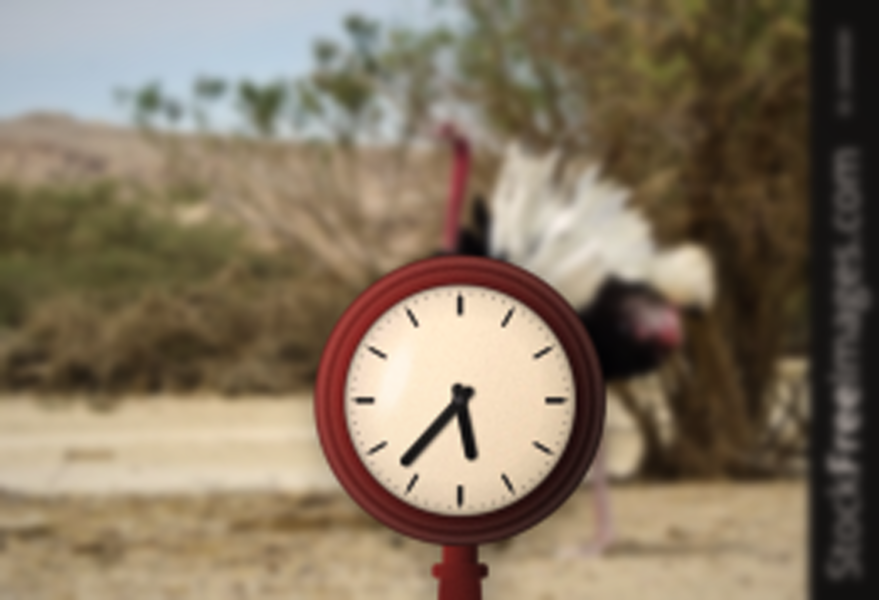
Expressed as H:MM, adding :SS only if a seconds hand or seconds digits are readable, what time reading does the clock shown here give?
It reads 5:37
